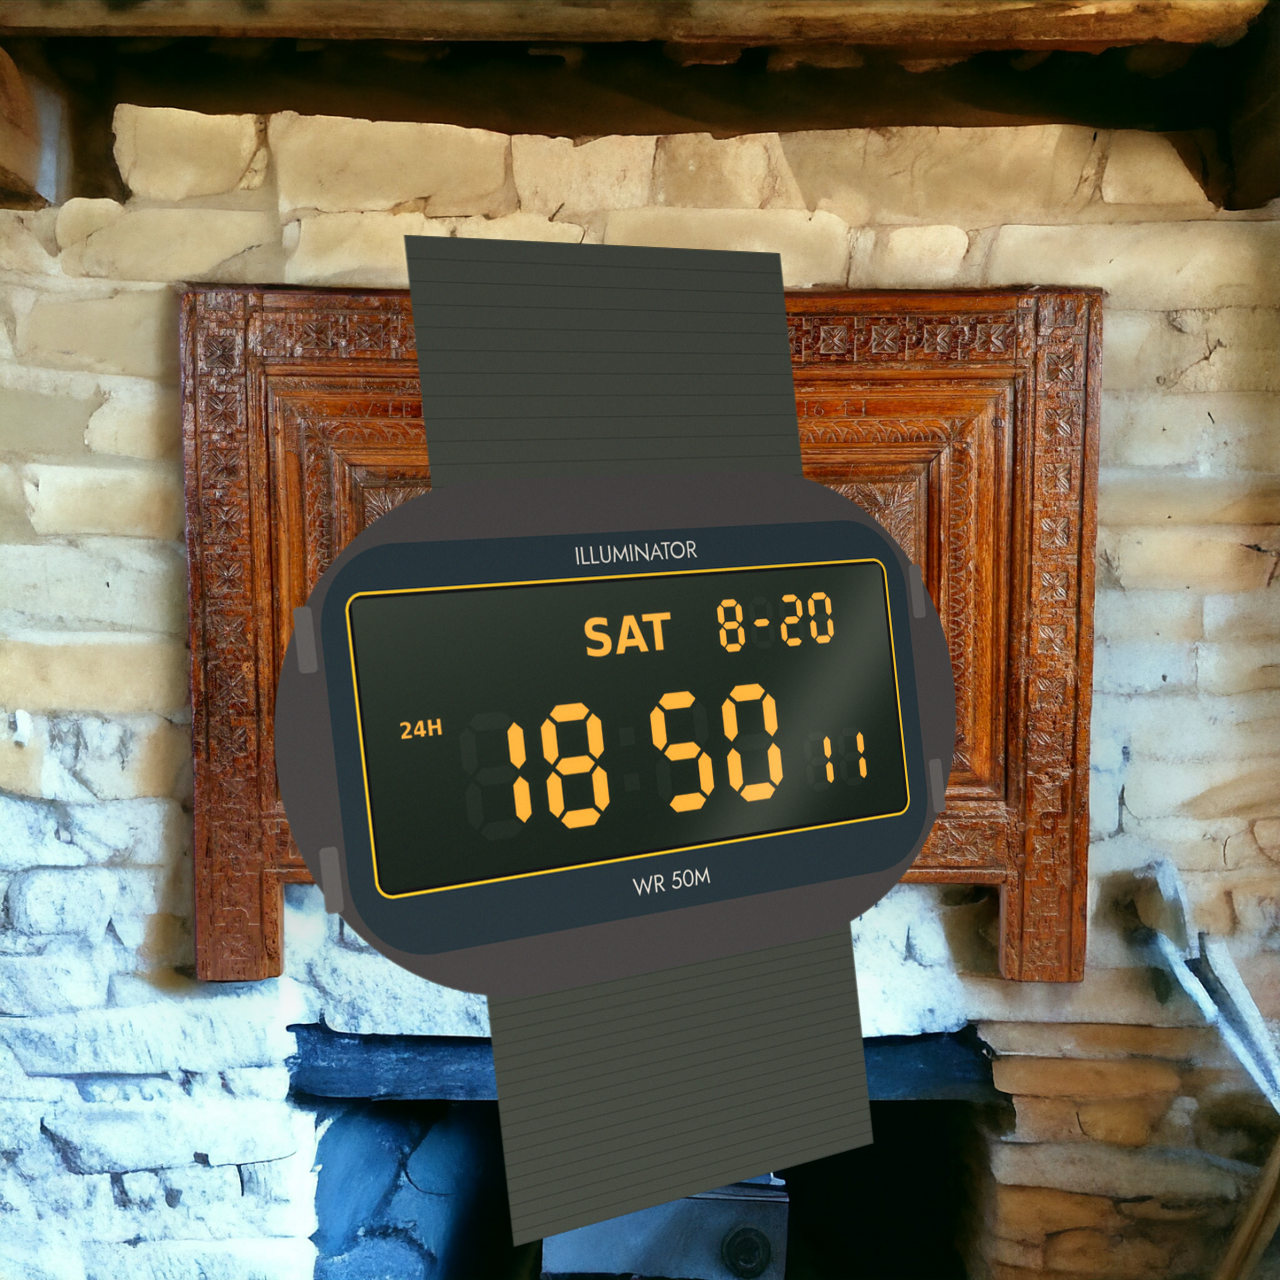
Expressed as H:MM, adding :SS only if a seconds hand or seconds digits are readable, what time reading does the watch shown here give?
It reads 18:50:11
